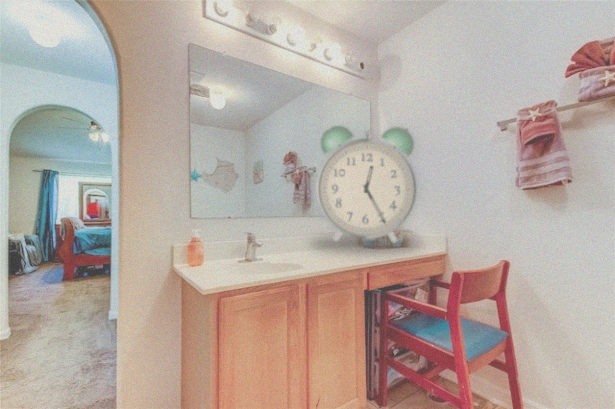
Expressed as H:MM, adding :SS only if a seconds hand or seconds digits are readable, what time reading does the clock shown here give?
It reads 12:25
